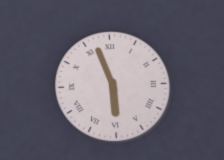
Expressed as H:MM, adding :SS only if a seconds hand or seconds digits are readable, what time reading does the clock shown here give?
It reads 5:57
